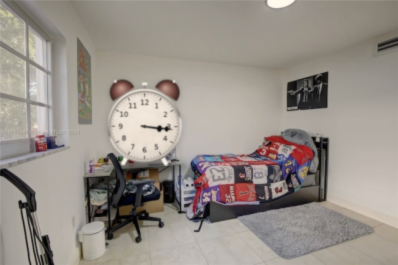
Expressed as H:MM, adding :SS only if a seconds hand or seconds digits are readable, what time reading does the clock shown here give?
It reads 3:16
